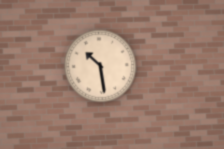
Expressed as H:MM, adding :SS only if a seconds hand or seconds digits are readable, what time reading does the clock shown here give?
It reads 10:29
